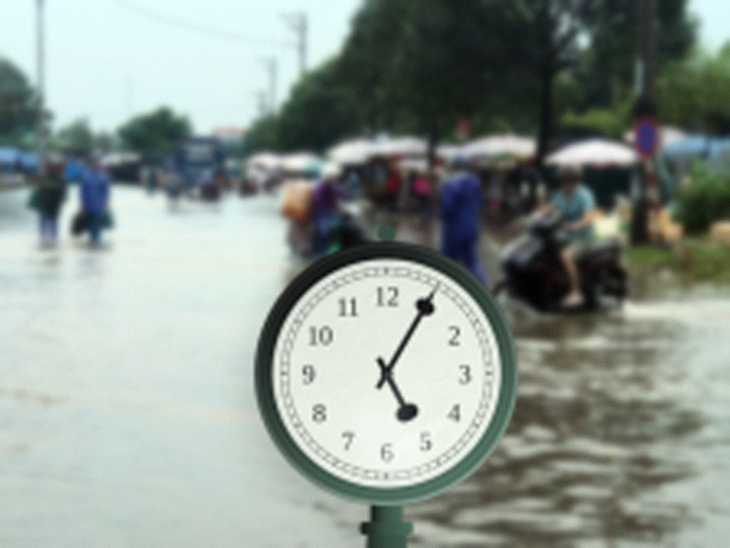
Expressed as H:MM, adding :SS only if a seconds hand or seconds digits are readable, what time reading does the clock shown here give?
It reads 5:05
